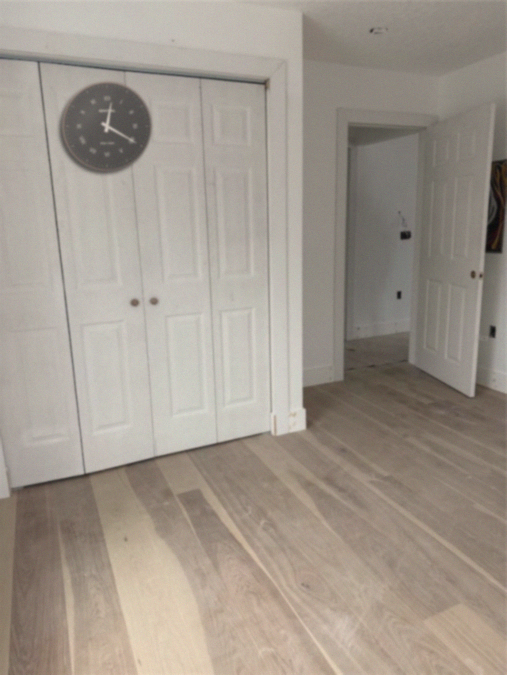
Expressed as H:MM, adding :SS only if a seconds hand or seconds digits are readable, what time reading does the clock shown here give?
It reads 12:20
